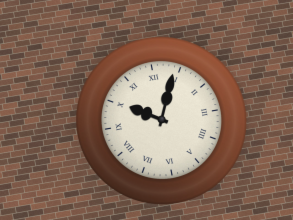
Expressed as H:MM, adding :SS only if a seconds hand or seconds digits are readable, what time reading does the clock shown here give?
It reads 10:04
